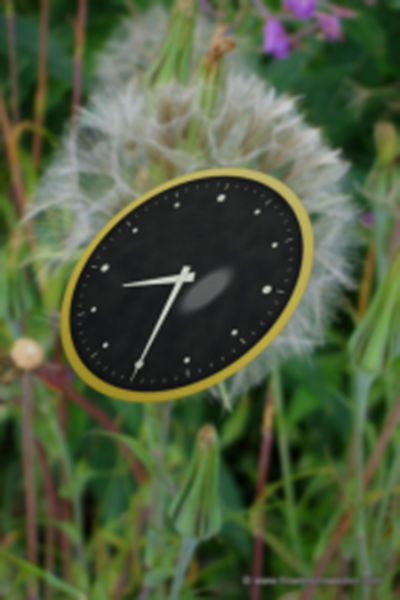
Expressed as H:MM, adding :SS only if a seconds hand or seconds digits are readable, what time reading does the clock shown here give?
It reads 8:30
